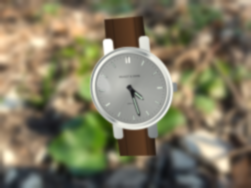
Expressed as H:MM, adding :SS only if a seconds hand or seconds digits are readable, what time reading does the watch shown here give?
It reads 4:28
